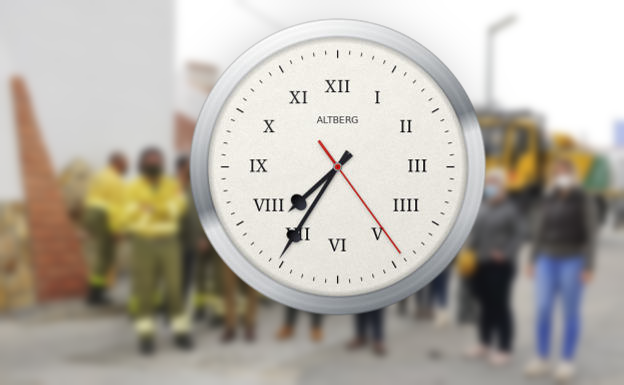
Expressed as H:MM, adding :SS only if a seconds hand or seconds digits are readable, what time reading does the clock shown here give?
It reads 7:35:24
